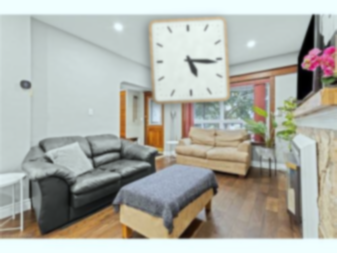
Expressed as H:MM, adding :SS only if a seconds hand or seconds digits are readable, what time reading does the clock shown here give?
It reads 5:16
